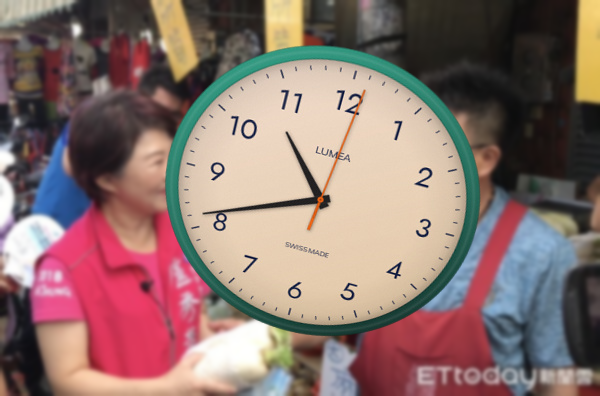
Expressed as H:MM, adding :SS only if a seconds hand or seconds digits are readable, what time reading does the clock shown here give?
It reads 10:41:01
